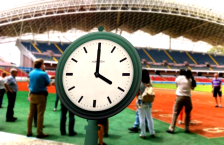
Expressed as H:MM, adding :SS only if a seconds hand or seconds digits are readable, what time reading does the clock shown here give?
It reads 4:00
